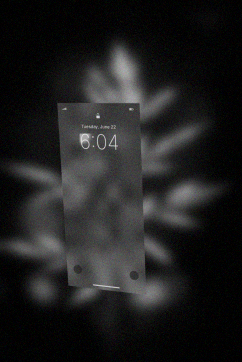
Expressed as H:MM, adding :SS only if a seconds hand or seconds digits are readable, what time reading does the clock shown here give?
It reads 6:04
